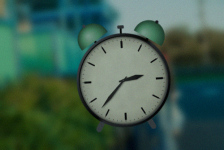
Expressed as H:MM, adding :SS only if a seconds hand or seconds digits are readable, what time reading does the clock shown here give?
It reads 2:37
